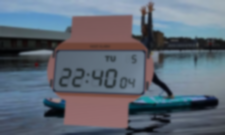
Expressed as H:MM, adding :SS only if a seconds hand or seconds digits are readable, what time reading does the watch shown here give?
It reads 22:40
